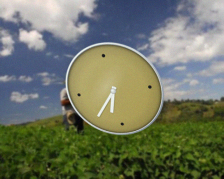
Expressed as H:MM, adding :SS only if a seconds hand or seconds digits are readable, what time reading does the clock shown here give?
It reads 6:37
